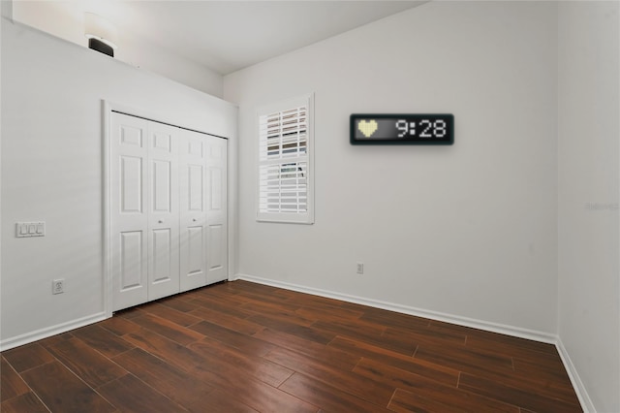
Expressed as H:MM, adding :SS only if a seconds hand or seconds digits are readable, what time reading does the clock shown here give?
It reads 9:28
